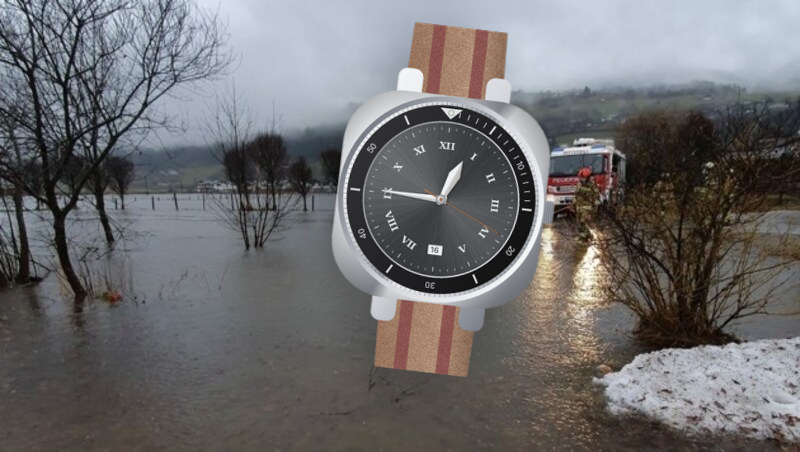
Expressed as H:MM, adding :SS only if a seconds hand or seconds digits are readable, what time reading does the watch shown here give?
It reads 12:45:19
